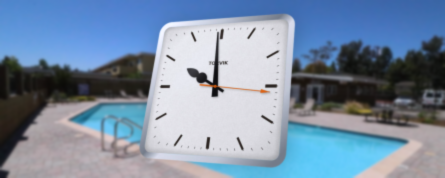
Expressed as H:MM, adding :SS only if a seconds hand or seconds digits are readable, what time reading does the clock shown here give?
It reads 9:59:16
